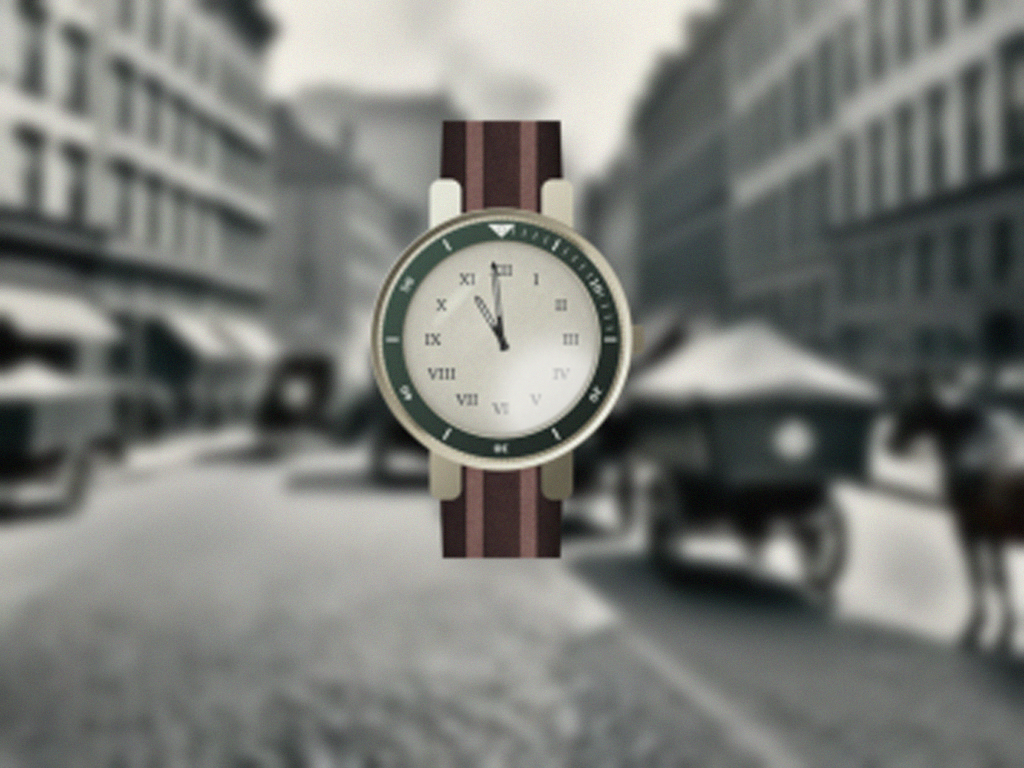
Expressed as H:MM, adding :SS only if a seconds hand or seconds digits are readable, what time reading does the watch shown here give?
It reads 10:59
